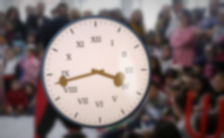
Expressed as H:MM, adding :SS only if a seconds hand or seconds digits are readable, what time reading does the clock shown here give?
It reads 3:43
